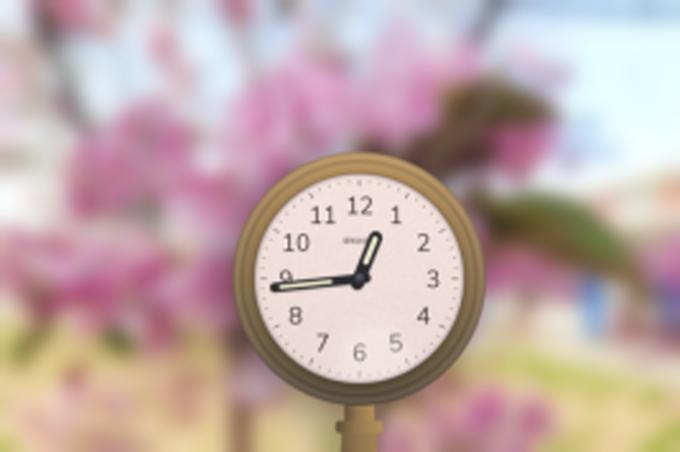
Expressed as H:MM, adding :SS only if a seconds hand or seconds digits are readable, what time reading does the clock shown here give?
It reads 12:44
